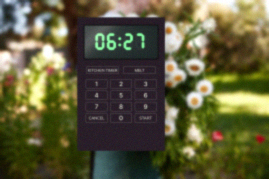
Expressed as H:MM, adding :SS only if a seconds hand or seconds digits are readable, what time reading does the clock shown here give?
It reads 6:27
